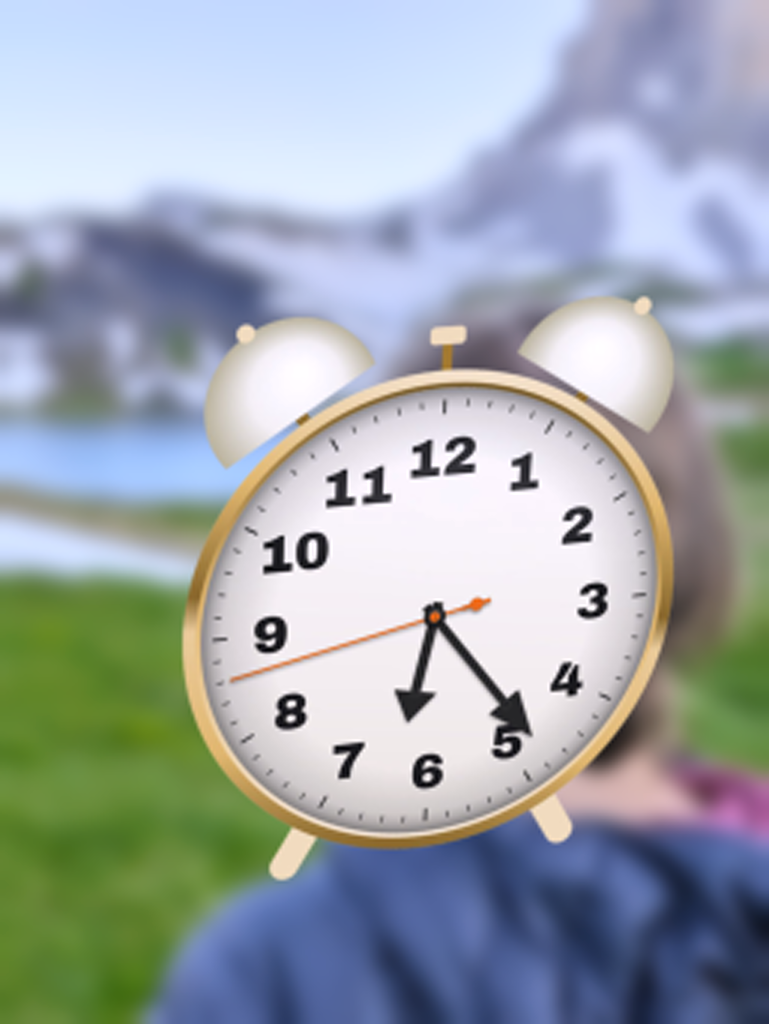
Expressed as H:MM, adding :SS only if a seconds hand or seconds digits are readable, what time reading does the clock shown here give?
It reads 6:23:43
